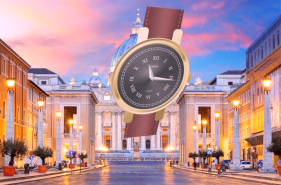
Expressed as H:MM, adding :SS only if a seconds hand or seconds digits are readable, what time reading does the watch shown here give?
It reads 11:16
